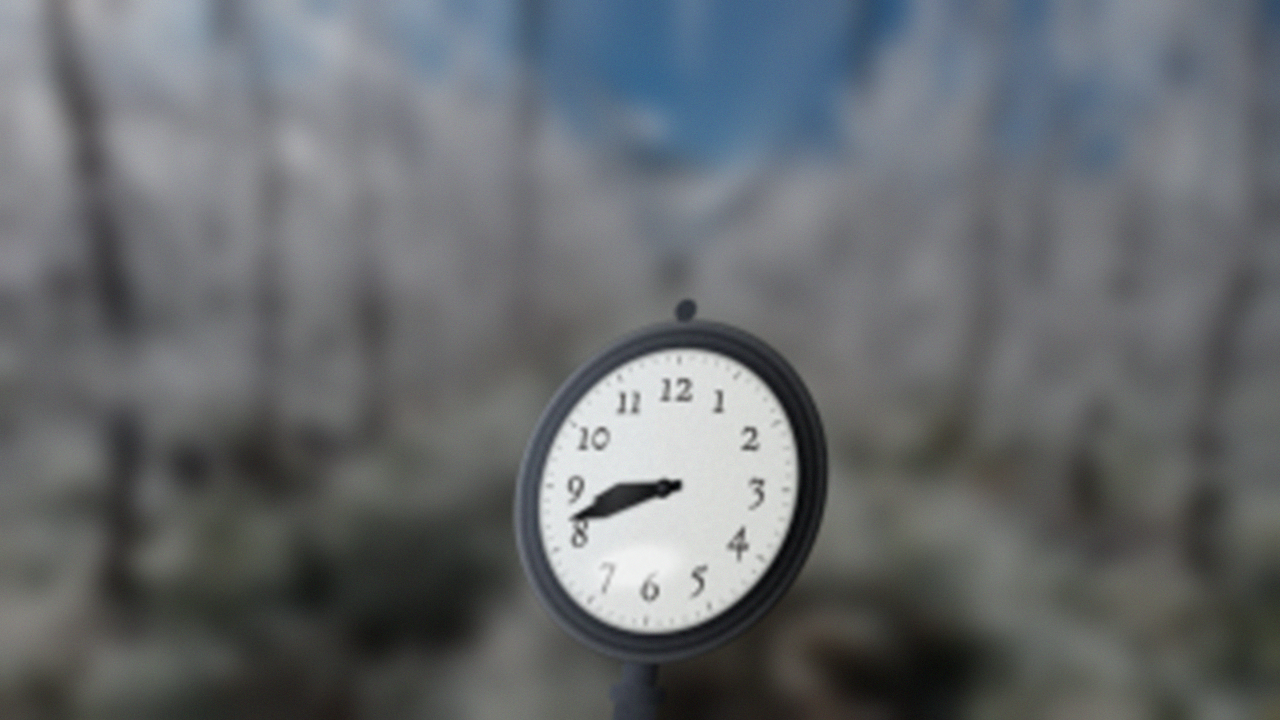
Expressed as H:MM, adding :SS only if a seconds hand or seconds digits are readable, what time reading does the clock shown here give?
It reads 8:42
